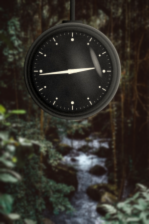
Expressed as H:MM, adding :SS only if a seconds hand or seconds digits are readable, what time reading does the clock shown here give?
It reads 2:44
